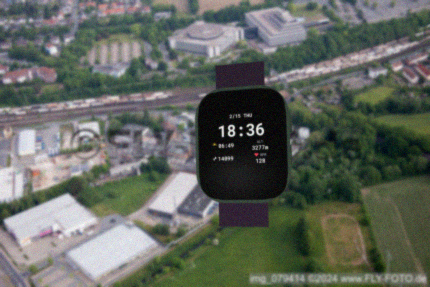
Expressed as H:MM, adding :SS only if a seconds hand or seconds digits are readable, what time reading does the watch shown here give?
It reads 18:36
